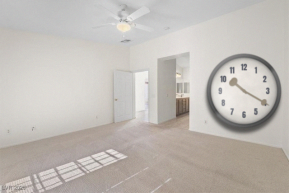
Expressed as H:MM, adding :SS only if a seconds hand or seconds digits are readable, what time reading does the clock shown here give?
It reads 10:20
